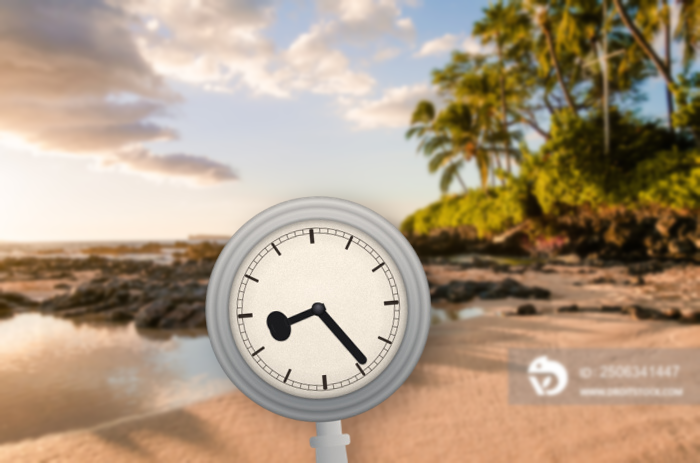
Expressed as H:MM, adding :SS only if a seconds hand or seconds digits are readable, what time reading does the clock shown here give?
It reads 8:24
